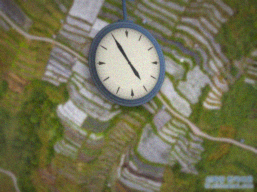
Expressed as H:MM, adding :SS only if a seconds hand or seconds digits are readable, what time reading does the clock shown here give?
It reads 4:55
